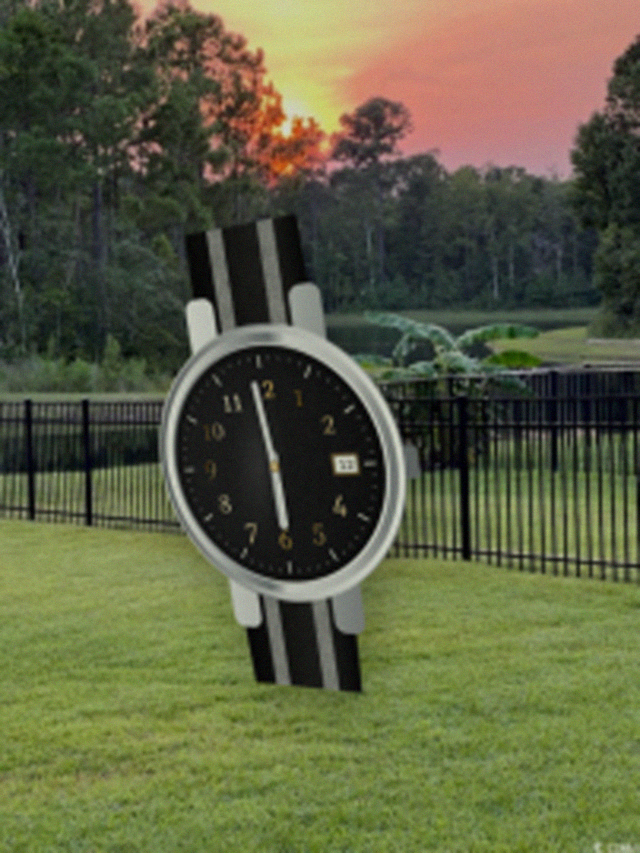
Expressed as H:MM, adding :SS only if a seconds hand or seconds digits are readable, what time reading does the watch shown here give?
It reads 5:59
